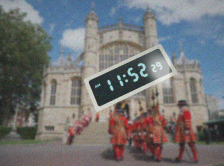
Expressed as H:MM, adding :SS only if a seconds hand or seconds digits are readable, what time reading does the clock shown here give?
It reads 11:52:29
